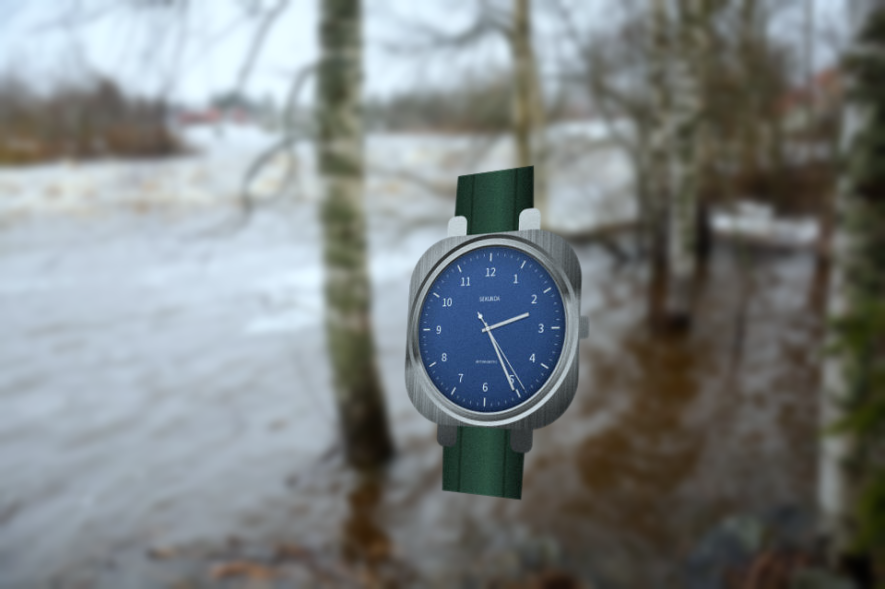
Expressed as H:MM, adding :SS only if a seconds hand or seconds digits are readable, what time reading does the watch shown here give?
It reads 2:25:24
